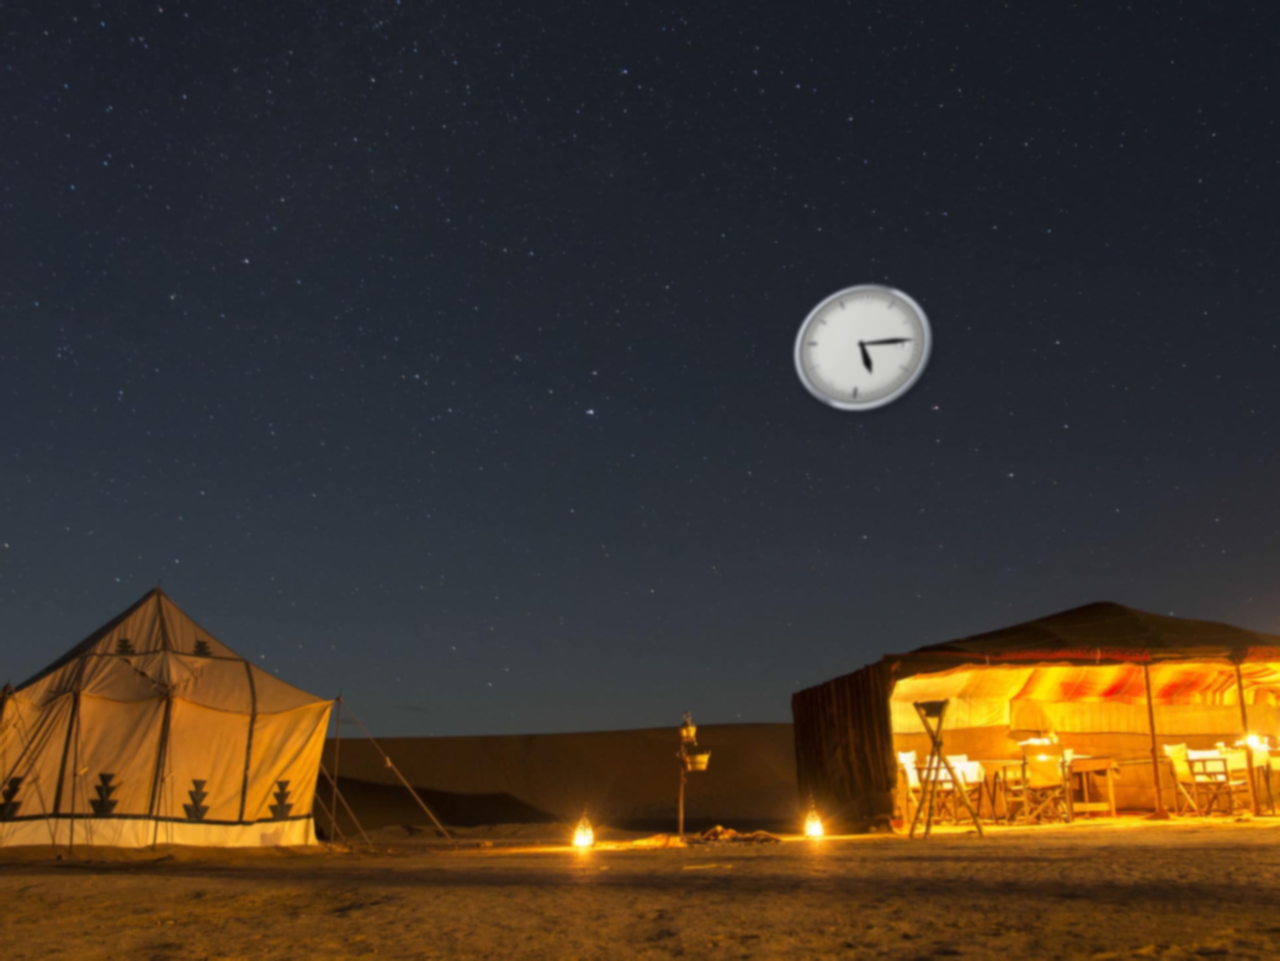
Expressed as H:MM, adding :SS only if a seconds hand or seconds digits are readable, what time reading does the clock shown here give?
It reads 5:14
